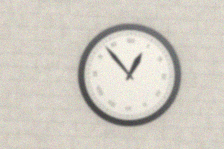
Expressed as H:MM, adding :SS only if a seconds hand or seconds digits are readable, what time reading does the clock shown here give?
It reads 12:53
